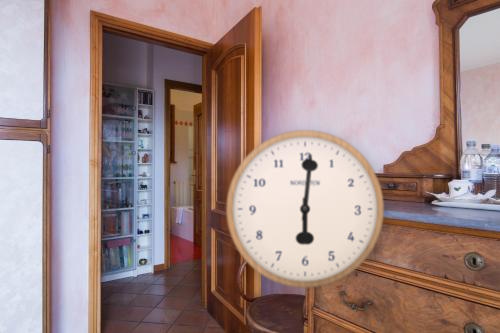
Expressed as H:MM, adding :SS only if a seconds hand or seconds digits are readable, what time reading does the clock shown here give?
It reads 6:01
